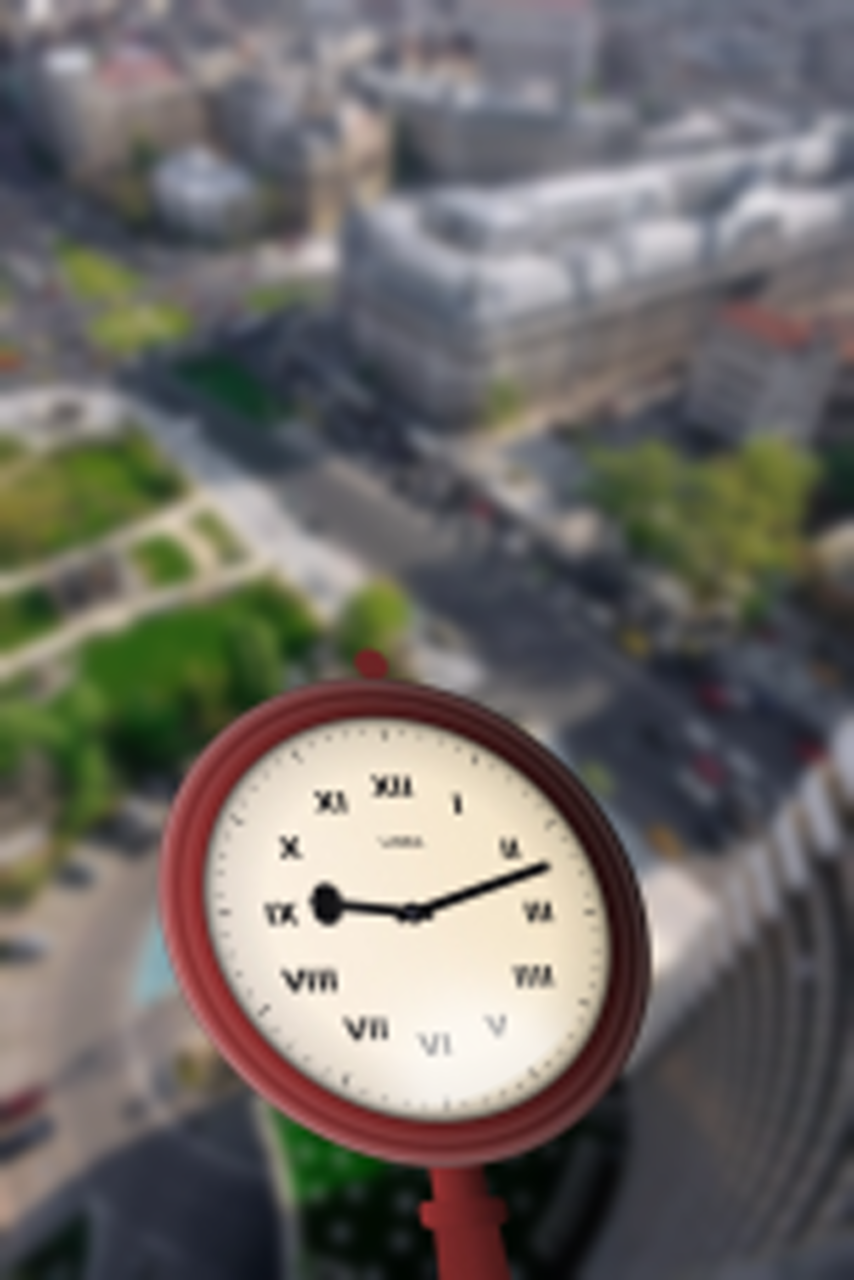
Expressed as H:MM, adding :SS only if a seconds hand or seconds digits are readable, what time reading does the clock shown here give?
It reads 9:12
